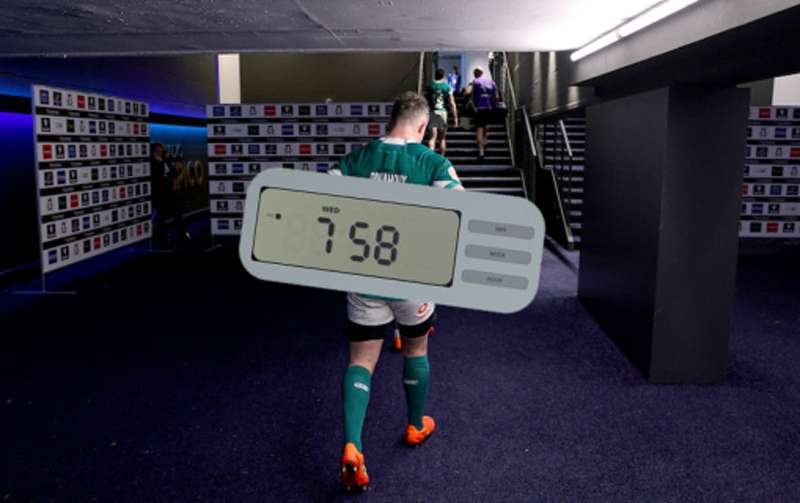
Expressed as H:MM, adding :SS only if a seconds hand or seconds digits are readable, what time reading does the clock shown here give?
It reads 7:58
